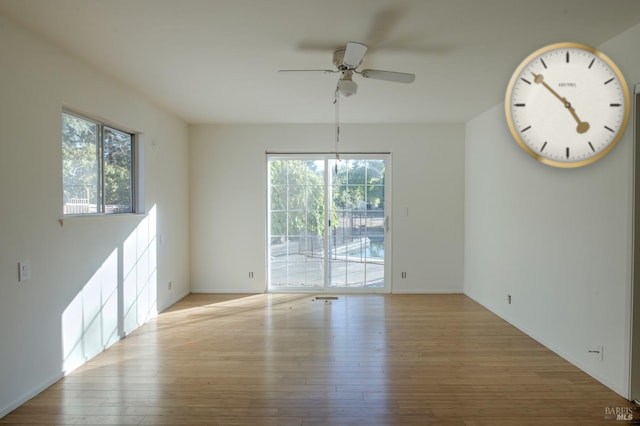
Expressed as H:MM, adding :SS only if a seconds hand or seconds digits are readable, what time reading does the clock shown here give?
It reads 4:52
